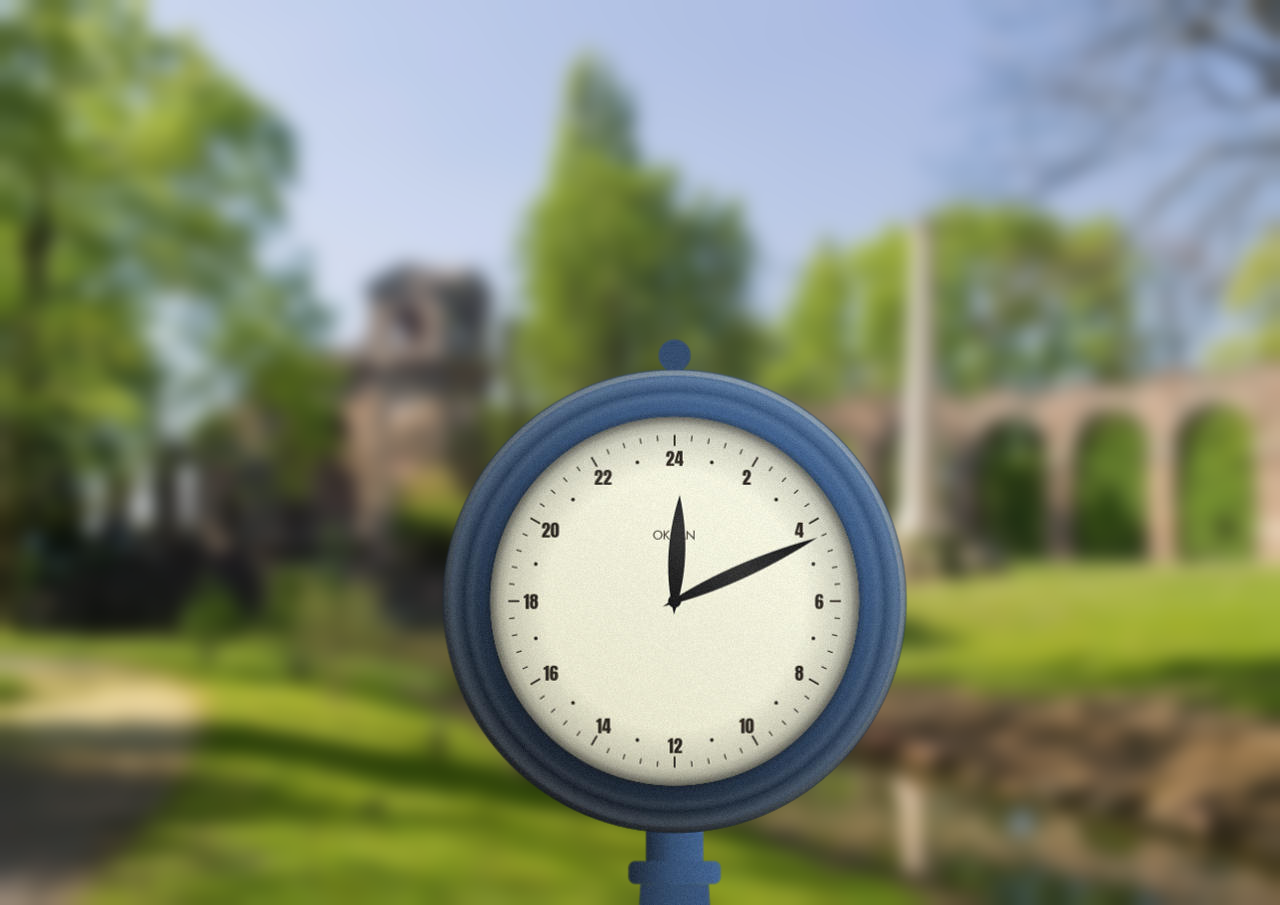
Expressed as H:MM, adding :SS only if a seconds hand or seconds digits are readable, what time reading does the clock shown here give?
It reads 0:11
